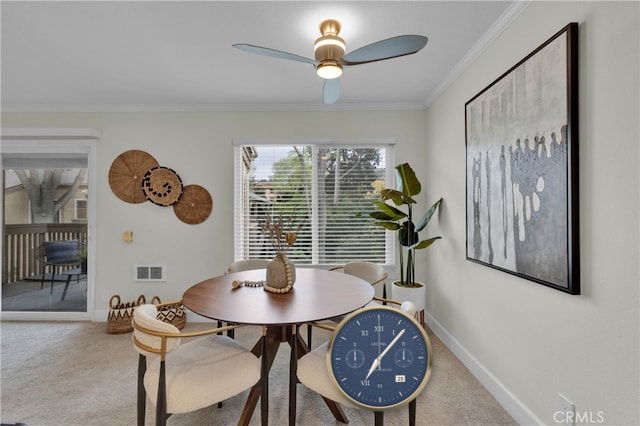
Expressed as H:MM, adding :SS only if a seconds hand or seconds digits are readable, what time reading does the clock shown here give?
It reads 7:07
